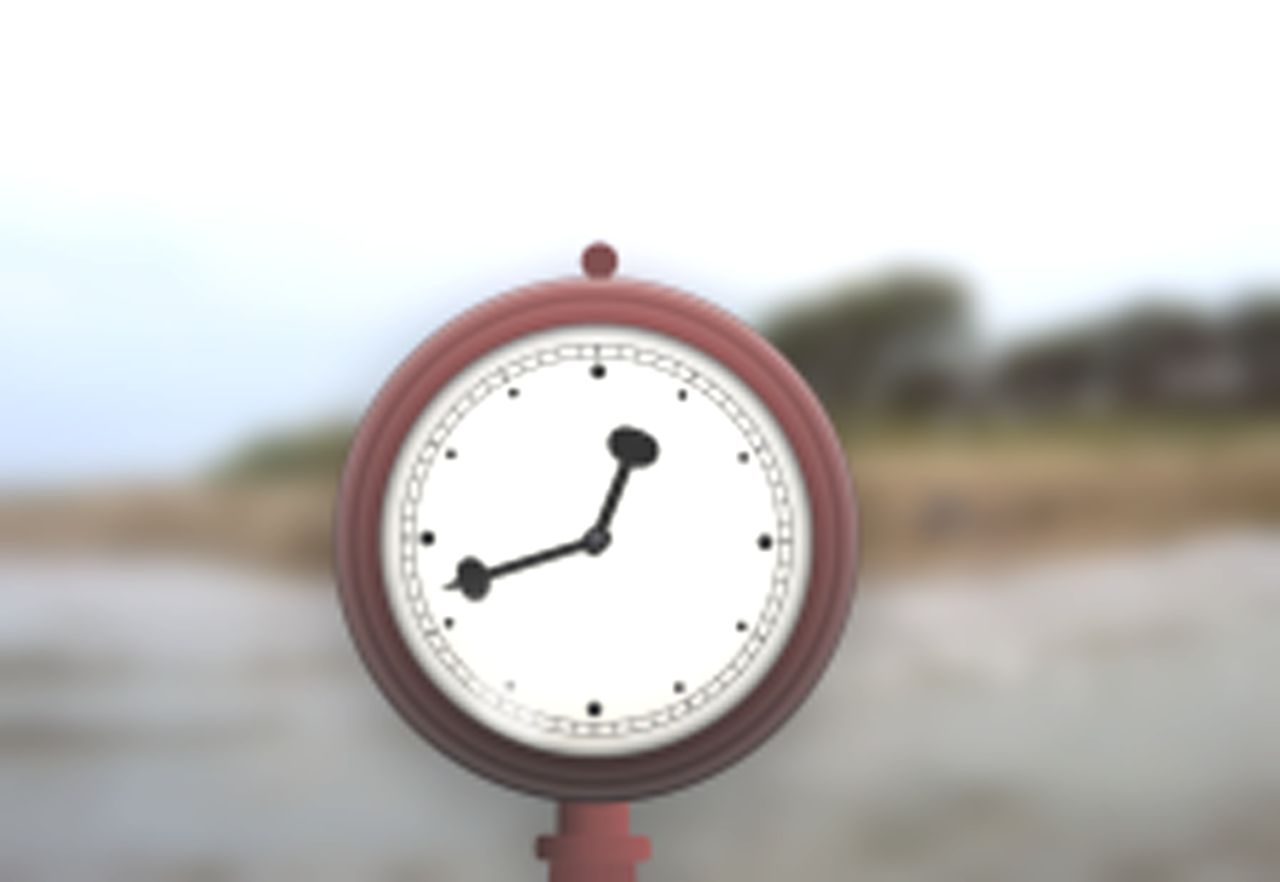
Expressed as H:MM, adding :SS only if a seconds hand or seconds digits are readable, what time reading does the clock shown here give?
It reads 12:42
